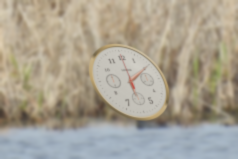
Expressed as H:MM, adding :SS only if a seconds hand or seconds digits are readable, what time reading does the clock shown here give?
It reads 6:10
